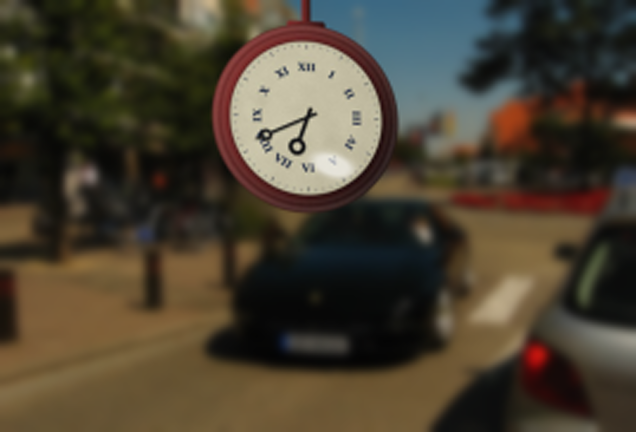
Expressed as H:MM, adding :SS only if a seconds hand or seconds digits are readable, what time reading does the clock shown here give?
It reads 6:41
